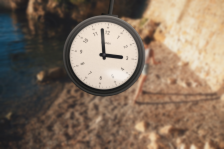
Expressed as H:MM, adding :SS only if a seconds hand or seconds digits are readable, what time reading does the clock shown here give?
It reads 2:58
